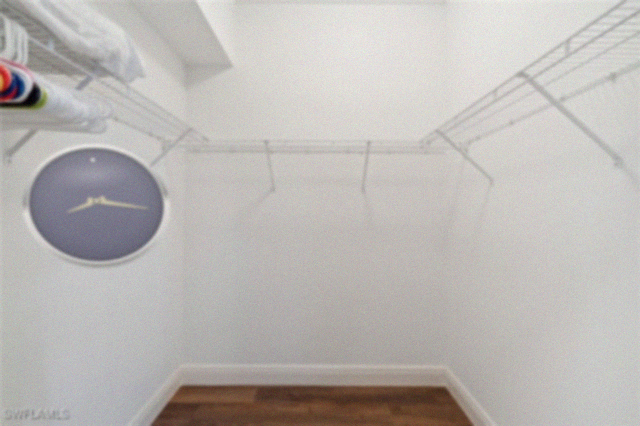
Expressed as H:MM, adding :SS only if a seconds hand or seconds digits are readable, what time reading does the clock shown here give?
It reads 8:17
